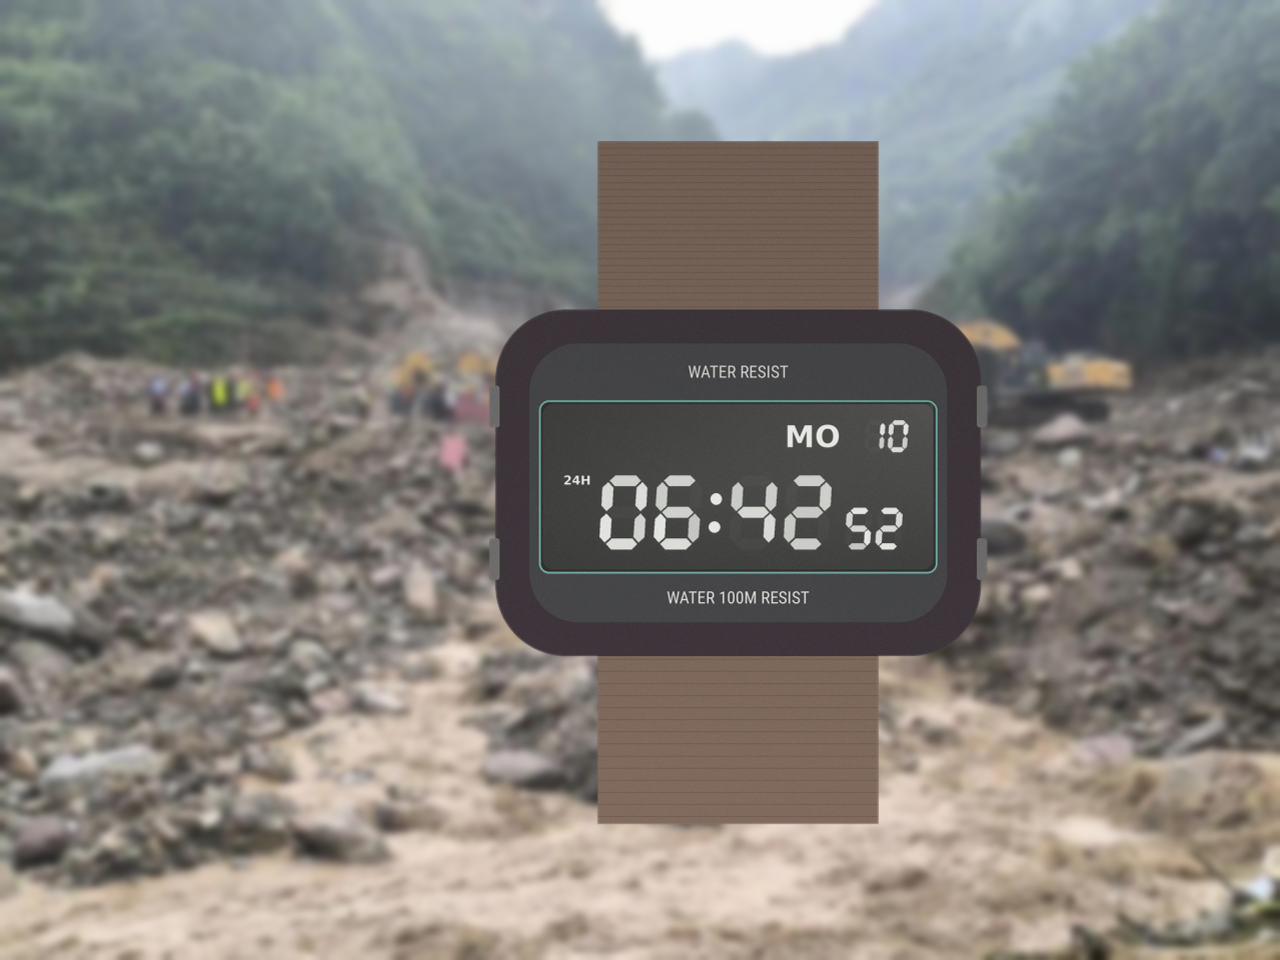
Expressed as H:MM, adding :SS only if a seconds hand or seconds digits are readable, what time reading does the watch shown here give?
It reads 6:42:52
